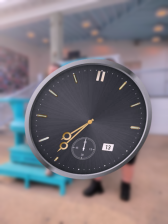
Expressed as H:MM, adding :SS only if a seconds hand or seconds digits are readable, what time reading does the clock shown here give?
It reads 7:36
